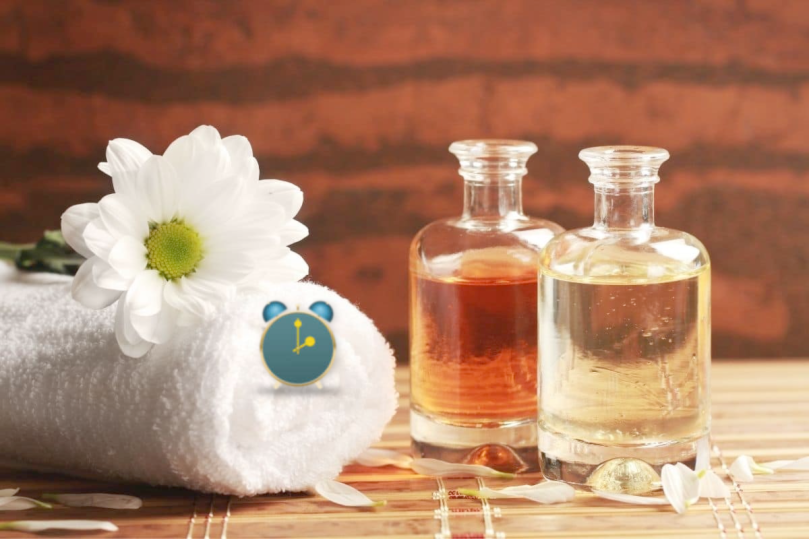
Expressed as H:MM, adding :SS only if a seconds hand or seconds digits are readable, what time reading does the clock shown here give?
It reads 2:00
